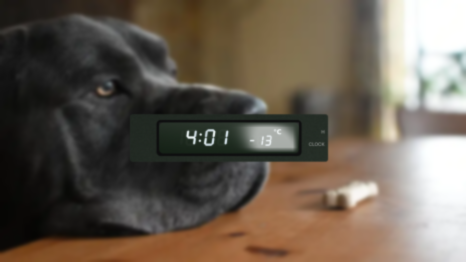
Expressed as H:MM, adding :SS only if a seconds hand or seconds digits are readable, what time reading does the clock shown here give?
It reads 4:01
